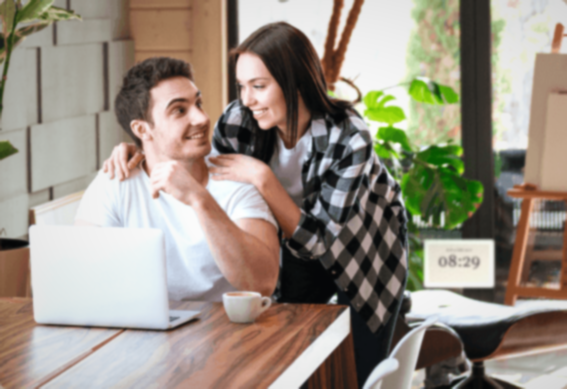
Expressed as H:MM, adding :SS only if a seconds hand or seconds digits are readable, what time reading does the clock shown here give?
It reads 8:29
